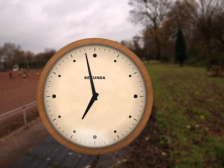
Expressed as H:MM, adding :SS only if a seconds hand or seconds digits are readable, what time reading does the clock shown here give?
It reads 6:58
